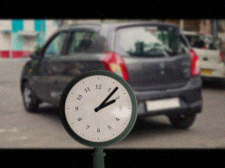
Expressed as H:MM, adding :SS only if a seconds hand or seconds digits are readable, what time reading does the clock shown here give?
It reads 2:07
